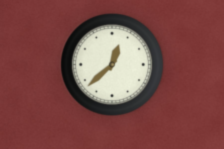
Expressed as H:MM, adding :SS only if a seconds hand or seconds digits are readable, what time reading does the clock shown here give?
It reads 12:38
